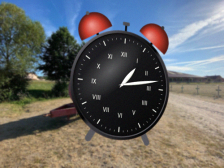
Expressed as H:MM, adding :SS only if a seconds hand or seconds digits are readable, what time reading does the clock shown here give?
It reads 1:13
